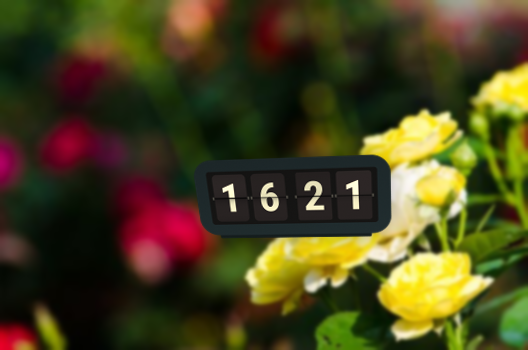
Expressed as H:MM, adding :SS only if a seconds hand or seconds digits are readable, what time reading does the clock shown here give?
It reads 16:21
